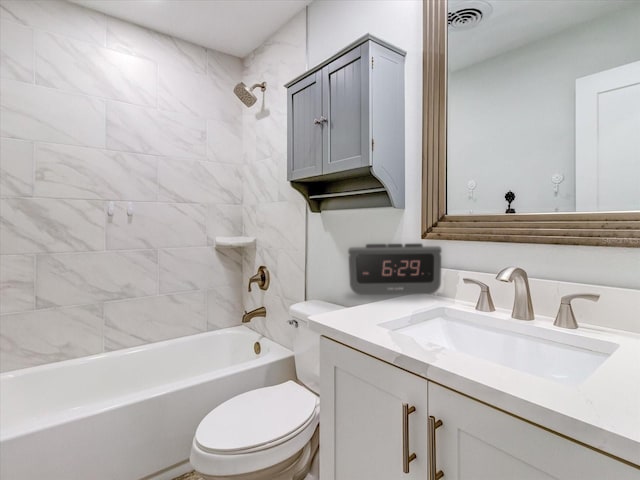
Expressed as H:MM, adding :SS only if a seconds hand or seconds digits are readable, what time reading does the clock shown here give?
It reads 6:29
